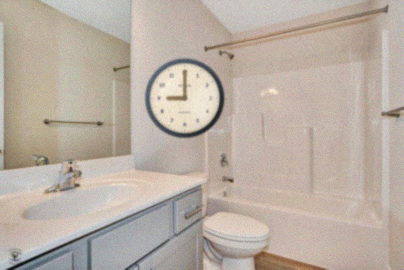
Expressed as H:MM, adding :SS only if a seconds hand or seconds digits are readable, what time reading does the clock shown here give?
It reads 9:00
